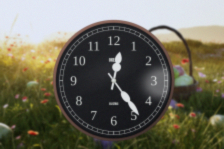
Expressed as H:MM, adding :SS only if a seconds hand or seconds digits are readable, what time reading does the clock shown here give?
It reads 12:24
